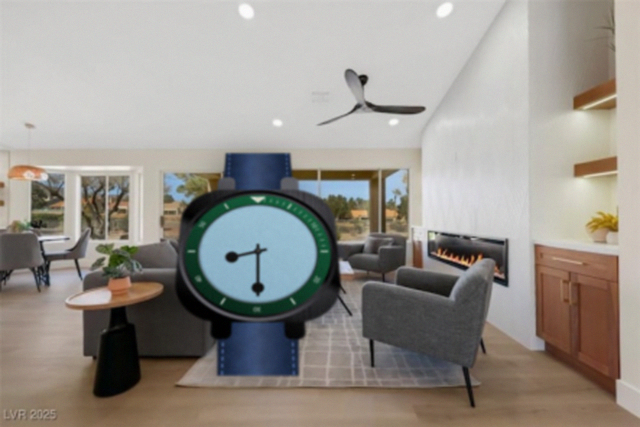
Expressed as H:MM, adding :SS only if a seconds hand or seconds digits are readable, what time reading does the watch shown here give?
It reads 8:30
